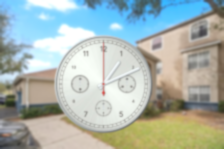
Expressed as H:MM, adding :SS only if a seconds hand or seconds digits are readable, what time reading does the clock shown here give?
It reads 1:11
